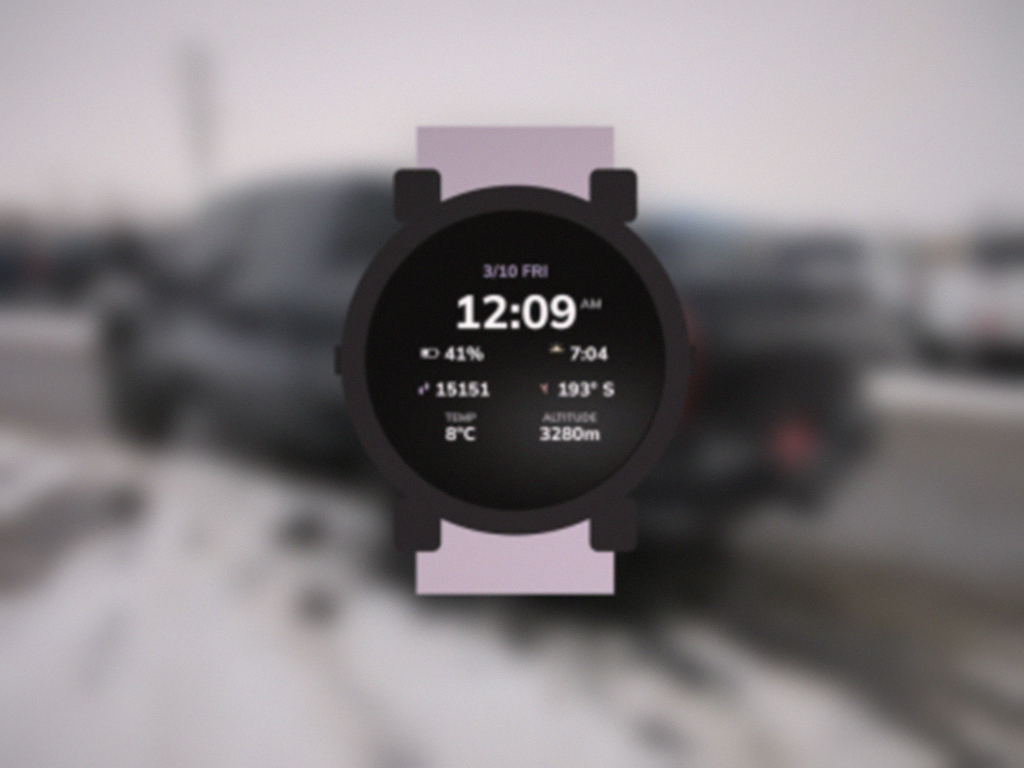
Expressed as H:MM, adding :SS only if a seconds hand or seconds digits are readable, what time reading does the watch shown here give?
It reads 12:09
